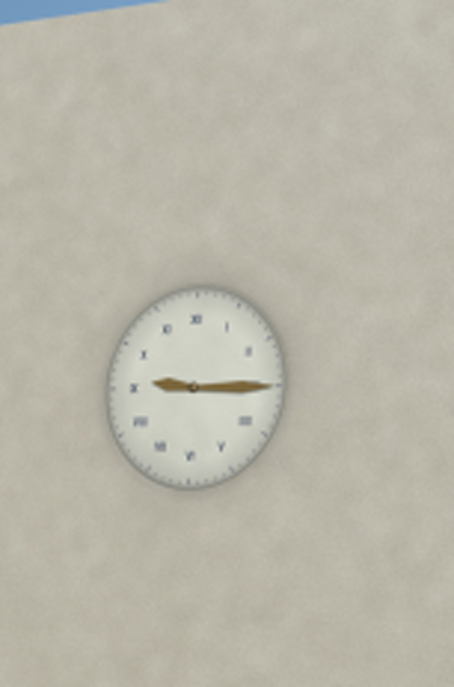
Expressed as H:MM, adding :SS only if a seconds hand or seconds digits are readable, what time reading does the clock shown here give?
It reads 9:15
